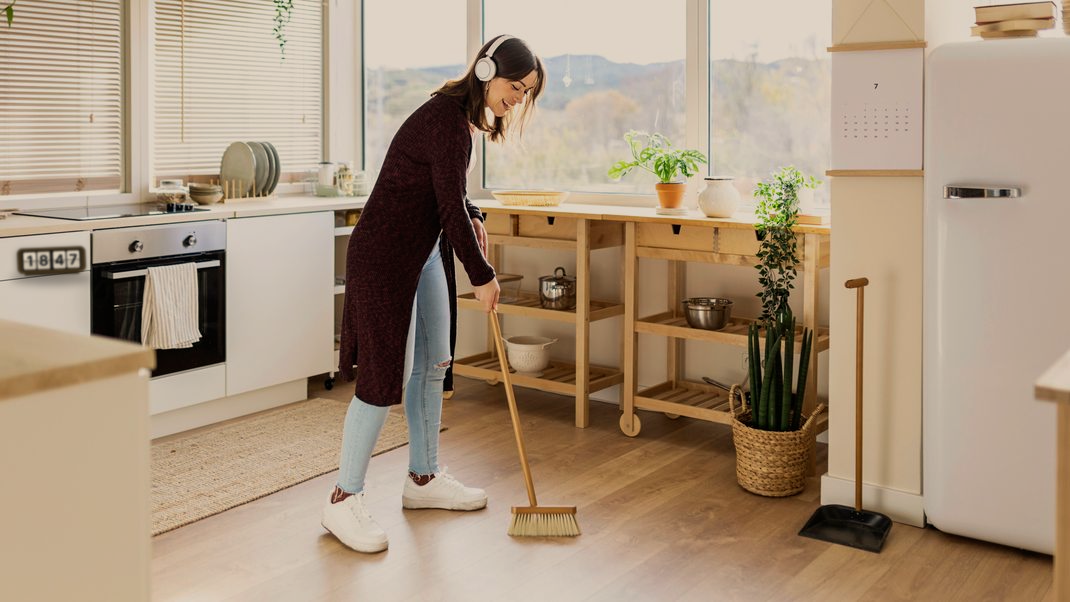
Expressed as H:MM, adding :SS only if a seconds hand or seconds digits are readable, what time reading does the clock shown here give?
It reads 18:47
